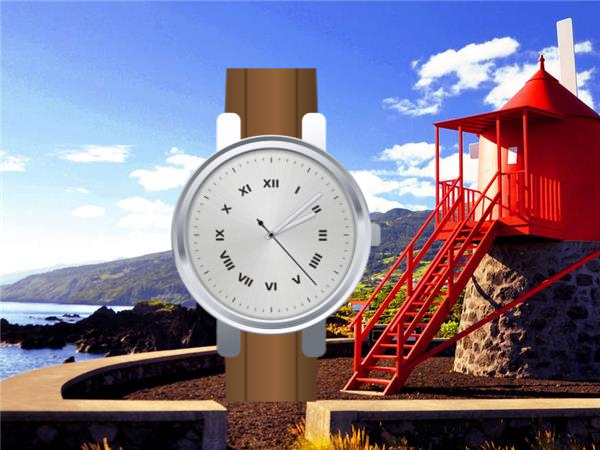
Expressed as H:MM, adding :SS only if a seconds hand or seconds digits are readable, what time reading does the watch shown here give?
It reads 2:08:23
